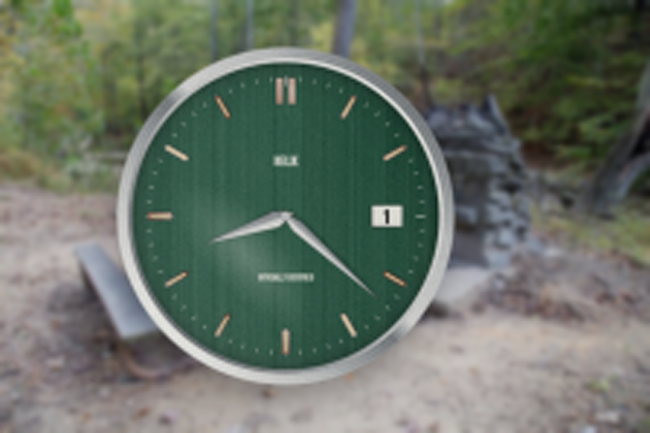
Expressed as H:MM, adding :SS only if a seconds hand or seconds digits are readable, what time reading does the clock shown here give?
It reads 8:22
